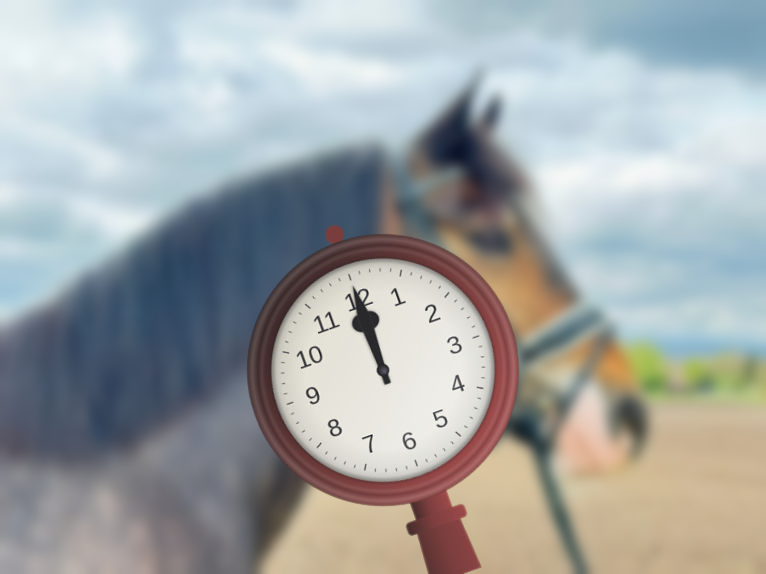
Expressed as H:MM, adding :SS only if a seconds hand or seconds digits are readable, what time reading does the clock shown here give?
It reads 12:00
